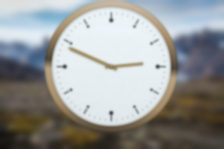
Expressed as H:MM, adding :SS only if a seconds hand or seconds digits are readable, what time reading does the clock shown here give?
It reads 2:49
